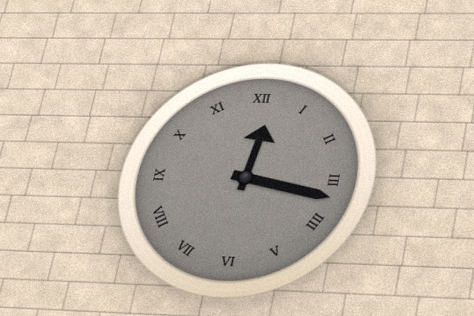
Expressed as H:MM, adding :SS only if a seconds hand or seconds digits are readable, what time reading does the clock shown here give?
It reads 12:17
